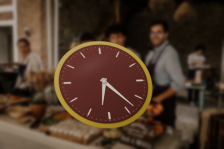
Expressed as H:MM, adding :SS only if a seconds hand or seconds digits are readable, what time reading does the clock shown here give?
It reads 6:23
